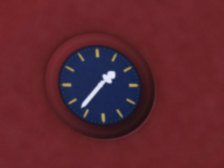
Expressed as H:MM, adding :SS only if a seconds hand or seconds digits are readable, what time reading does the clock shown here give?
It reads 1:37
